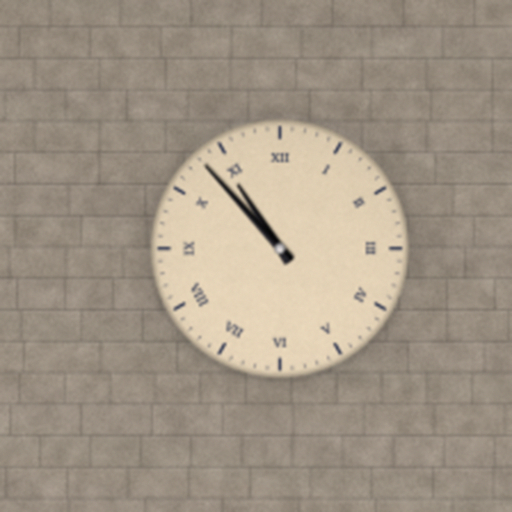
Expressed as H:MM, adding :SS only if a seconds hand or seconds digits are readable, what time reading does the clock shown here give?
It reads 10:53
